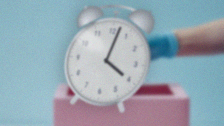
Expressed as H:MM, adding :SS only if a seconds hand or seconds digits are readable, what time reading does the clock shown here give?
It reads 4:02
